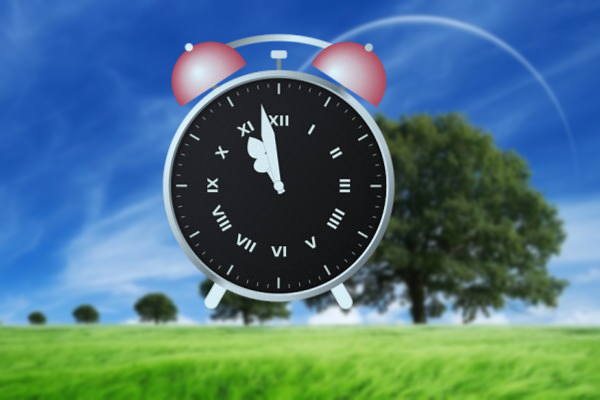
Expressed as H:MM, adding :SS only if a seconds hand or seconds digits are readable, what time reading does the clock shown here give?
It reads 10:58
